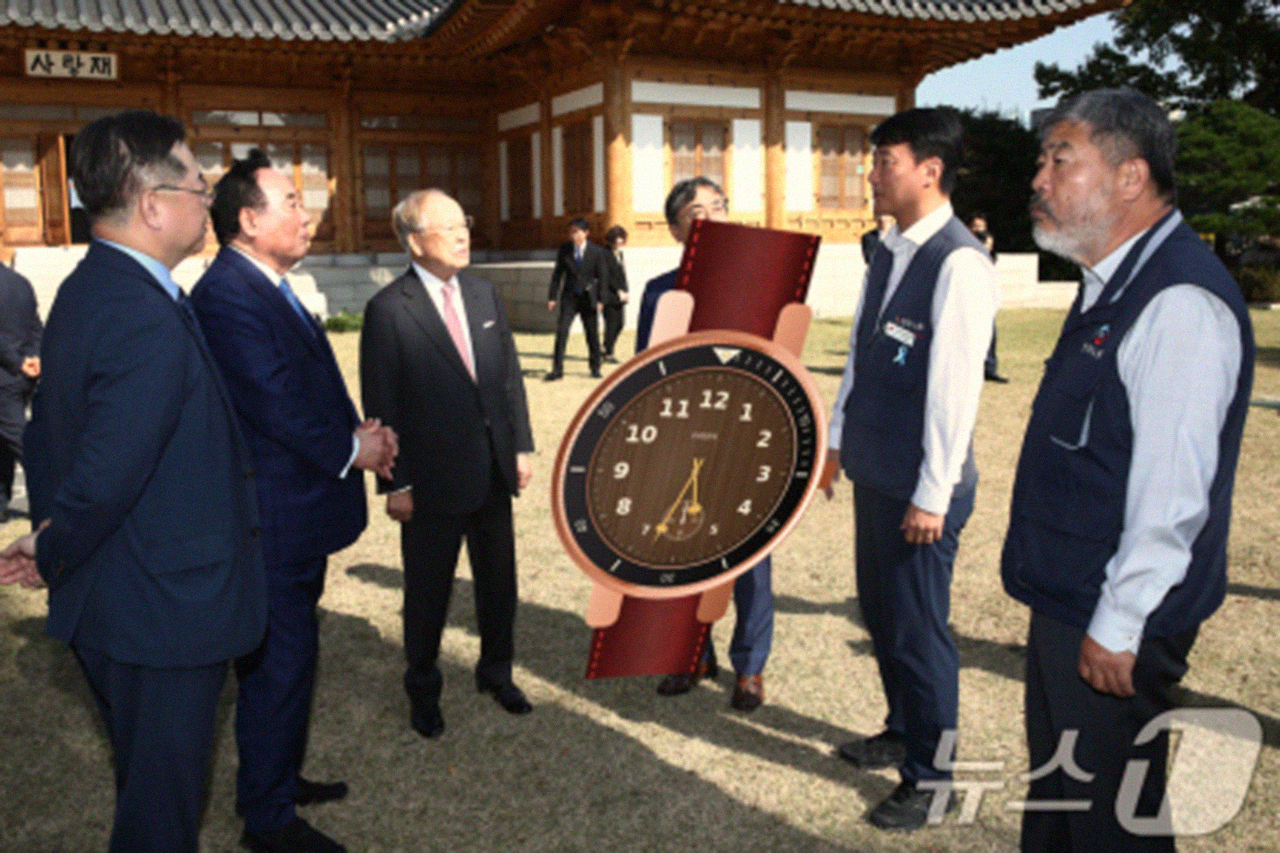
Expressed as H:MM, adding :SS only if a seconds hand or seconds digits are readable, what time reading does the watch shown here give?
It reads 5:33
